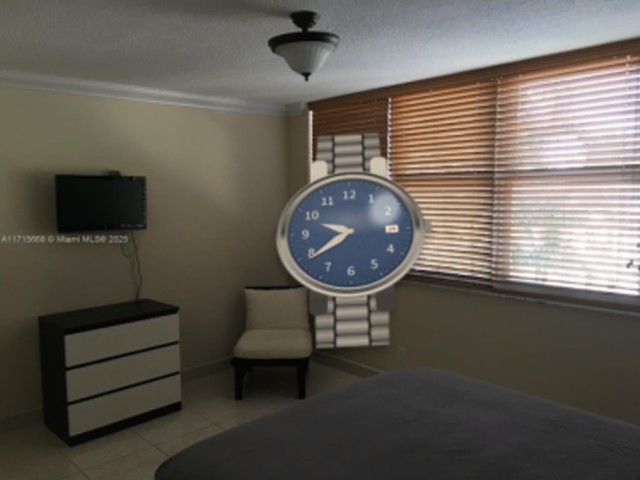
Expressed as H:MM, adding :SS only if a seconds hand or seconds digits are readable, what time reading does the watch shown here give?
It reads 9:39
